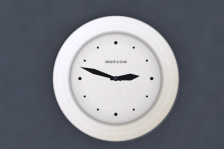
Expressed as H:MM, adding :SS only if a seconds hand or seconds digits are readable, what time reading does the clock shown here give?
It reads 2:48
